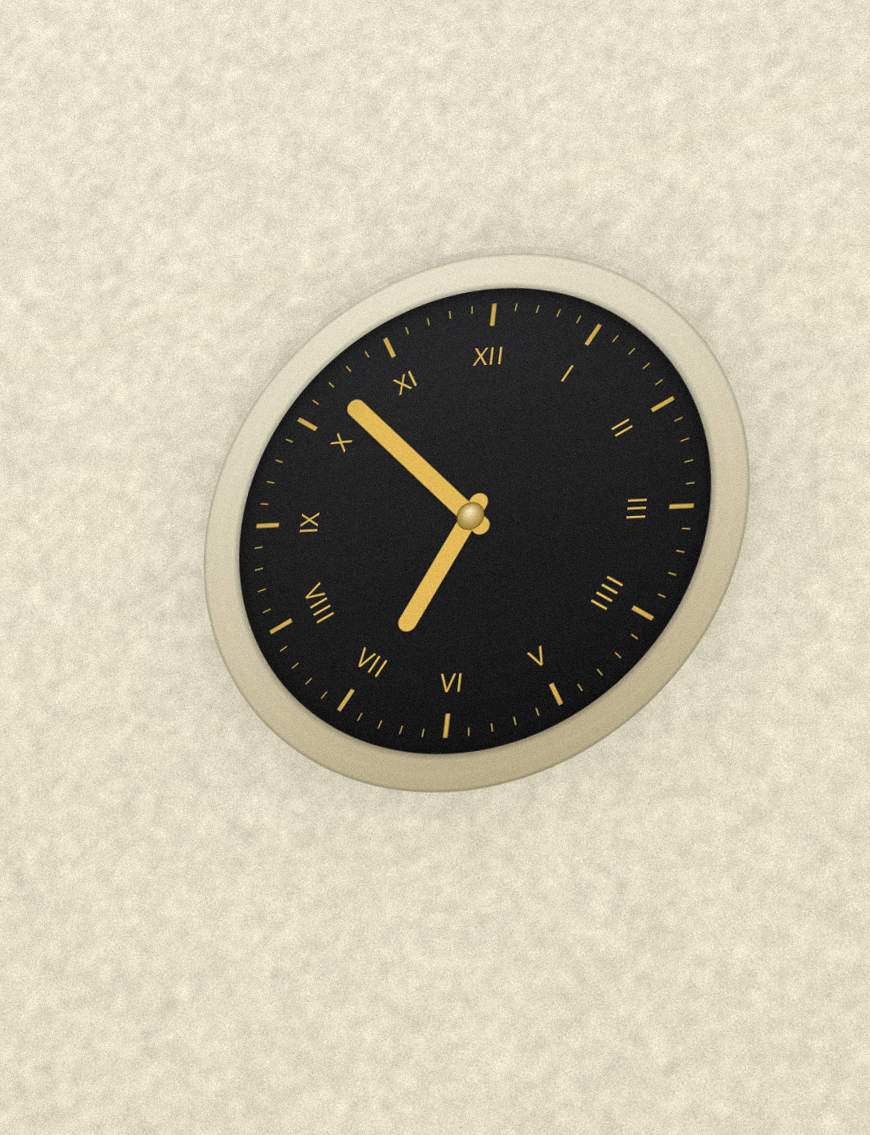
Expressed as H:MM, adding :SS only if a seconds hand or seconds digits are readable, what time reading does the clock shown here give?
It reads 6:52
